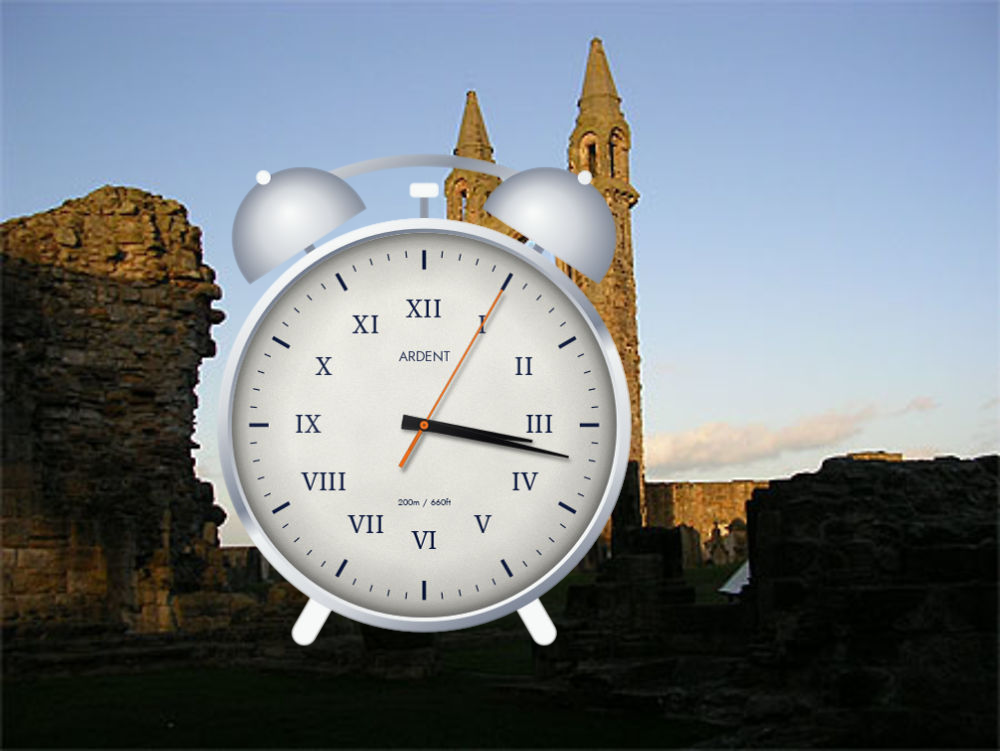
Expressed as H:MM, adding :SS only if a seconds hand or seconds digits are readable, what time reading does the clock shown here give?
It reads 3:17:05
